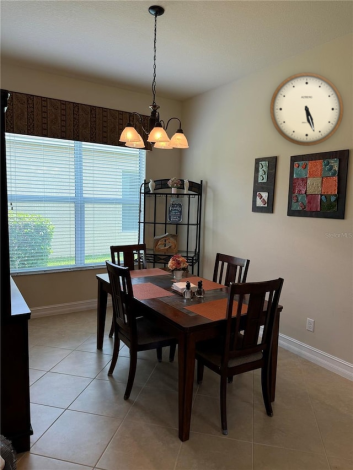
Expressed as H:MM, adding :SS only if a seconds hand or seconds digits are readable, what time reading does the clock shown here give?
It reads 5:27
